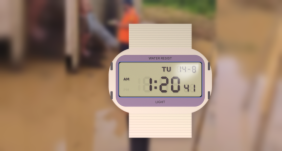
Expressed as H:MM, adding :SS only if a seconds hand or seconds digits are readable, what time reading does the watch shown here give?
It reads 1:20:41
